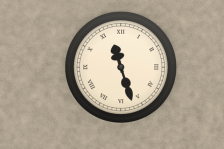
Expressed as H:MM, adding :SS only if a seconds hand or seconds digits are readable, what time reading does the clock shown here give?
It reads 11:27
